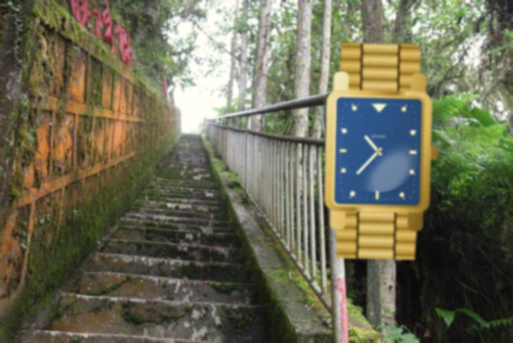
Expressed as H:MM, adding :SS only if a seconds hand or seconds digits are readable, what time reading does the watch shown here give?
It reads 10:37
